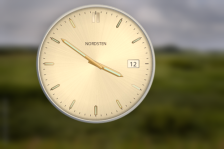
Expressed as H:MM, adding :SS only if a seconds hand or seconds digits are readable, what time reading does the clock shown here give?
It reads 3:51
